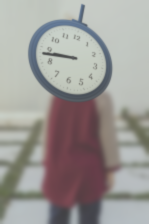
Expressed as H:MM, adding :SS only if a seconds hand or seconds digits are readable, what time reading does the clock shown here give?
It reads 8:43
